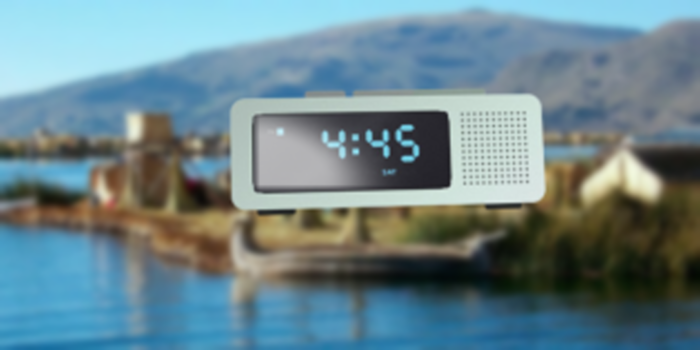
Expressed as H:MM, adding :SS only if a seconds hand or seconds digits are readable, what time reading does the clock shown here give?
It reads 4:45
